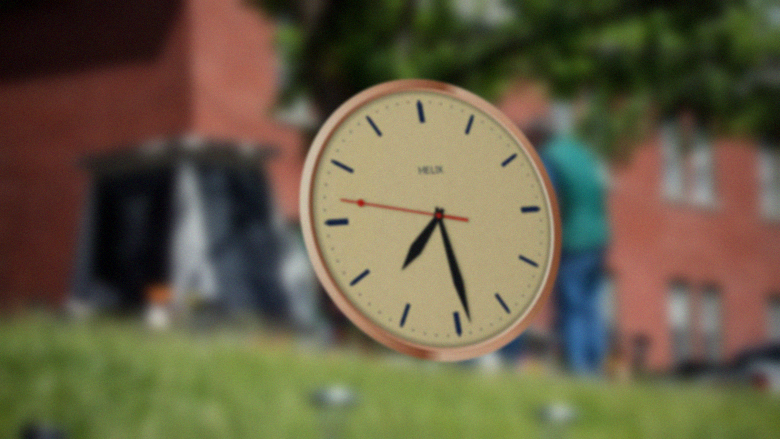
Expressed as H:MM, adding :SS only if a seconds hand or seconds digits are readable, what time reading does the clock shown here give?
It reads 7:28:47
